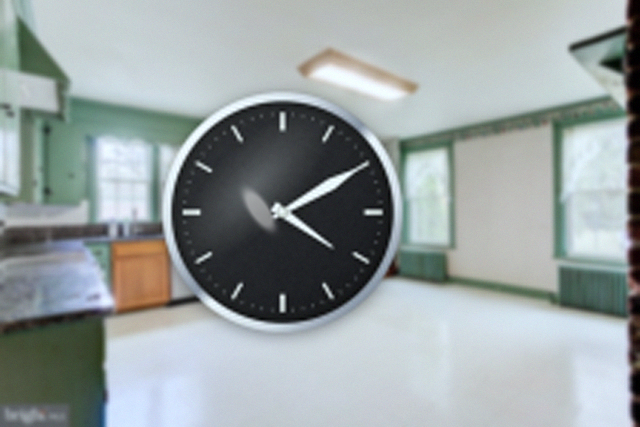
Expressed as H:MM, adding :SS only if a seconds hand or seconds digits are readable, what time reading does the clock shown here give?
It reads 4:10
